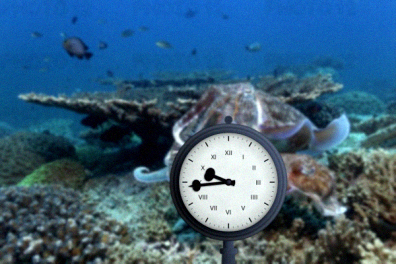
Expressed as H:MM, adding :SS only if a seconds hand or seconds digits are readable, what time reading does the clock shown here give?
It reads 9:44
